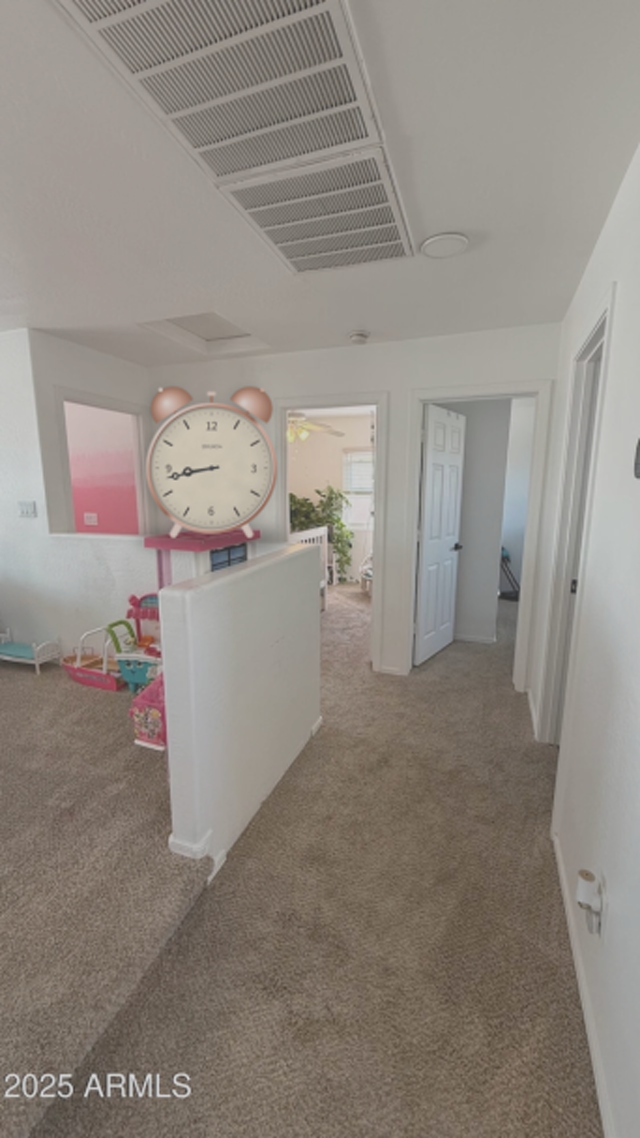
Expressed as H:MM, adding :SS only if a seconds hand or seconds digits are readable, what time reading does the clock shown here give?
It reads 8:43
